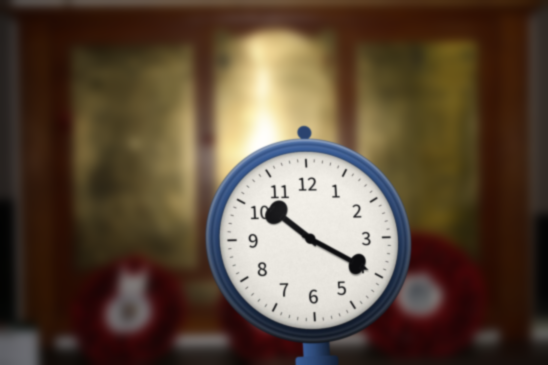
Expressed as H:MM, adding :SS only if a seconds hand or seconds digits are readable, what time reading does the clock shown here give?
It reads 10:20
